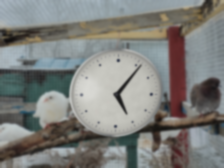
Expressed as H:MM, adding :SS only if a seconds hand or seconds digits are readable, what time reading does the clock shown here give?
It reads 5:06
